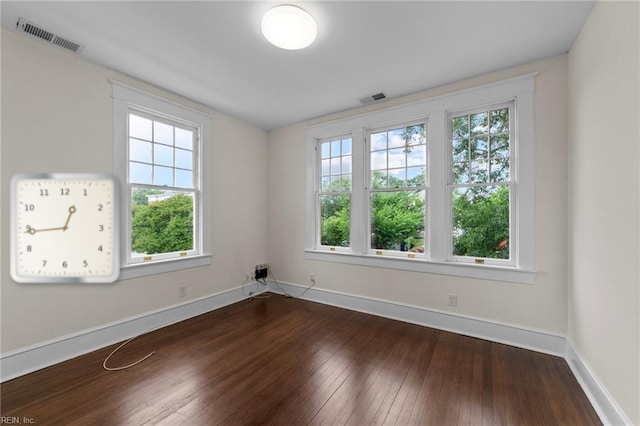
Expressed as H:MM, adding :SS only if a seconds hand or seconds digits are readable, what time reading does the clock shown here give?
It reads 12:44
